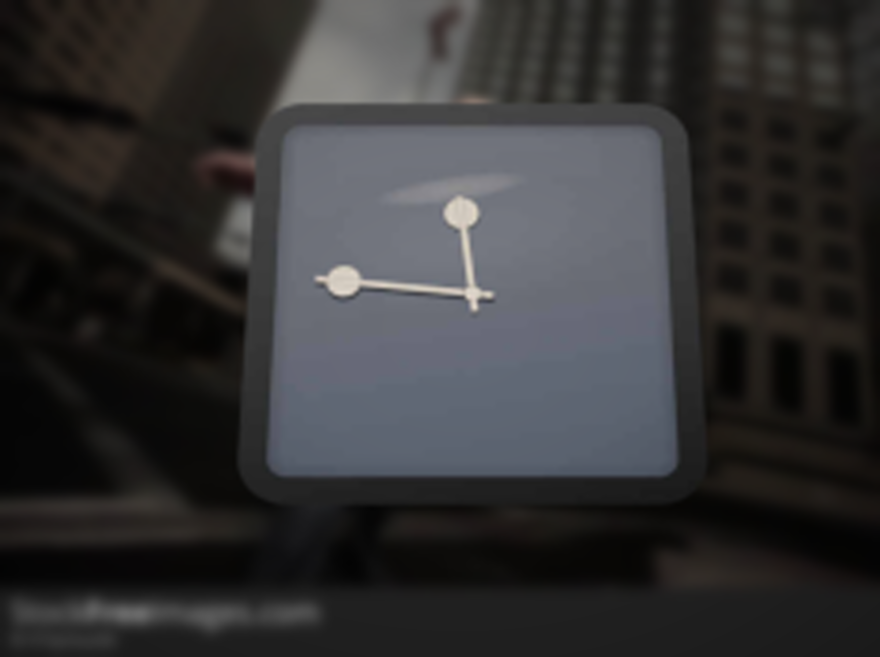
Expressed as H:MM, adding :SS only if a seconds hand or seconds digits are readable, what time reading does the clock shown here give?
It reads 11:46
